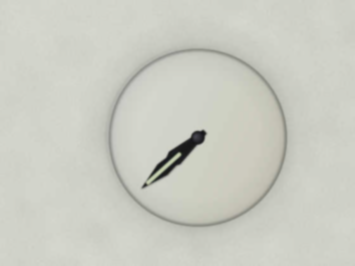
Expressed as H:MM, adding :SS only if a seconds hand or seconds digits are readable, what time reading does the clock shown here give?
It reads 7:38
